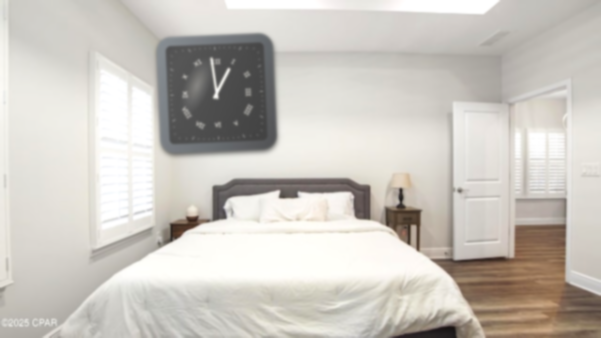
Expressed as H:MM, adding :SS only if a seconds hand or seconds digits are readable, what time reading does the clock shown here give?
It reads 12:59
